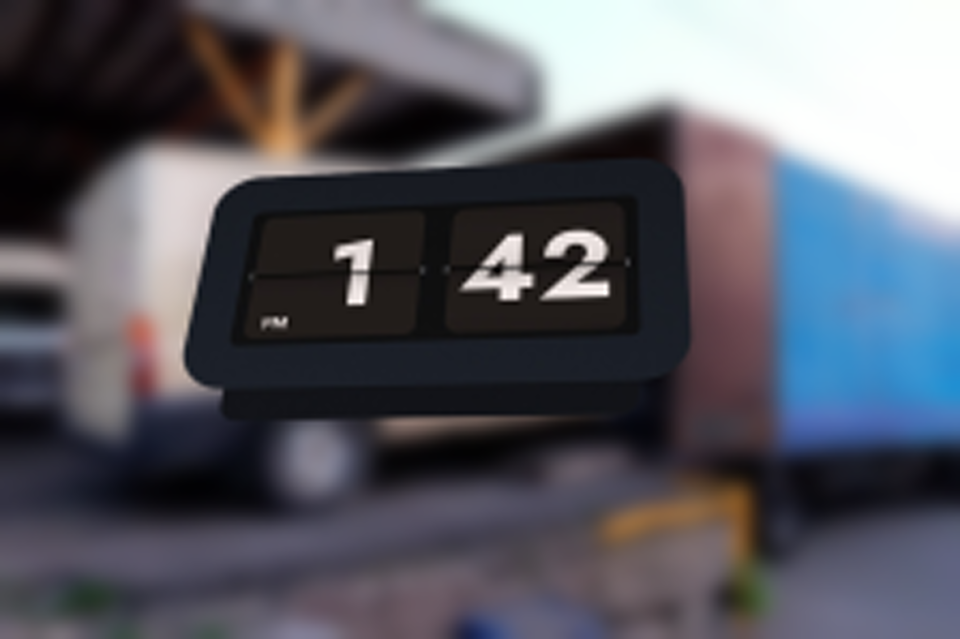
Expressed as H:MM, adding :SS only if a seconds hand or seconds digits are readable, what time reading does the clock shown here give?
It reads 1:42
